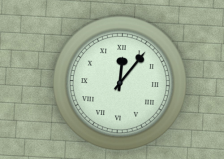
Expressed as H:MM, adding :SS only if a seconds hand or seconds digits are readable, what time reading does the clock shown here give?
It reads 12:06
